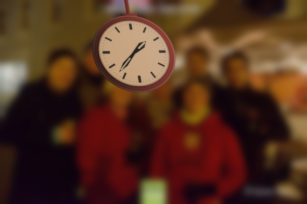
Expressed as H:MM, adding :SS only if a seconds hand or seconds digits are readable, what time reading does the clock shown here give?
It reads 1:37
